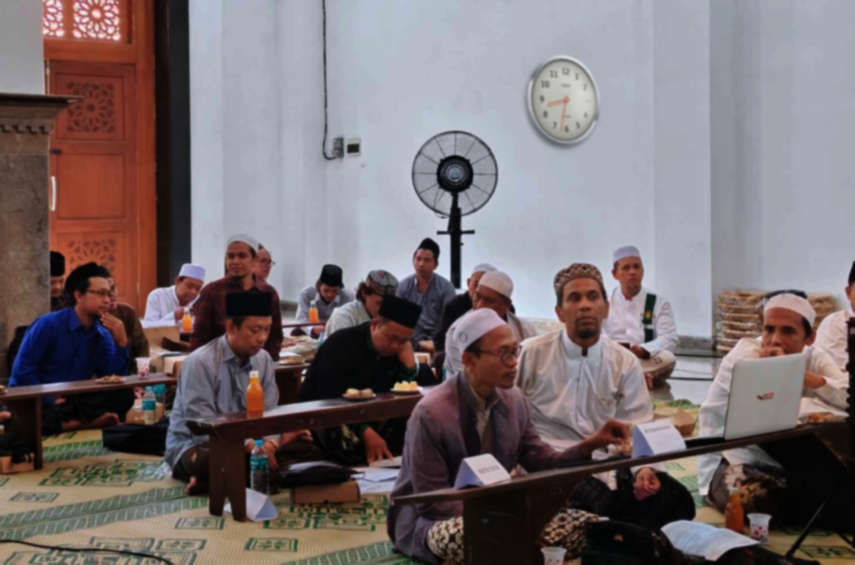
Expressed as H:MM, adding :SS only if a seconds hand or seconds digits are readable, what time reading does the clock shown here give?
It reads 8:32
